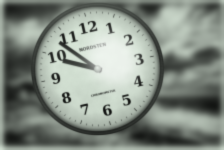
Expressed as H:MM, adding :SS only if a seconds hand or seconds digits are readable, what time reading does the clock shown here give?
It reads 9:53
